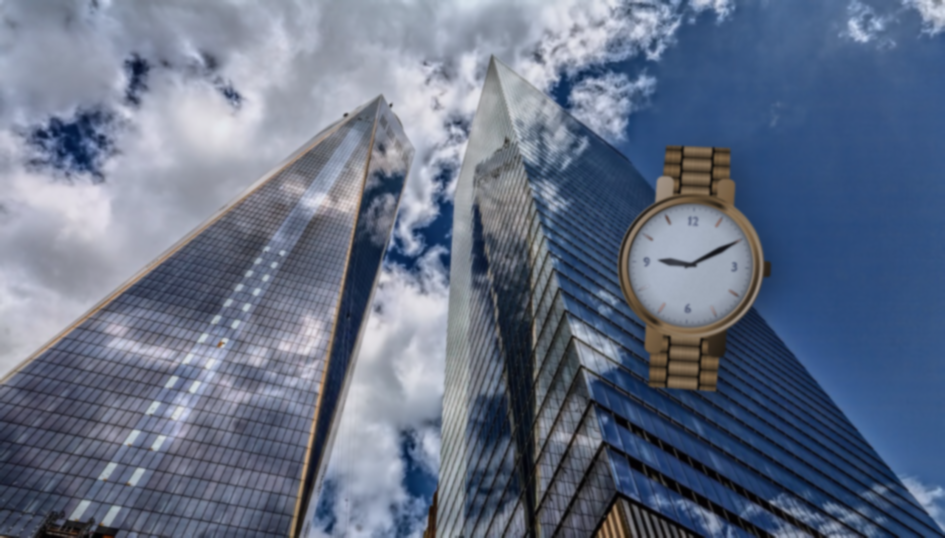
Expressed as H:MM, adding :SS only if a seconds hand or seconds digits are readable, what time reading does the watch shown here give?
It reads 9:10
